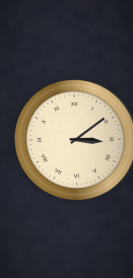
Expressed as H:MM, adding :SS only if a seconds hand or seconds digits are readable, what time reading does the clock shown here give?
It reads 3:09
